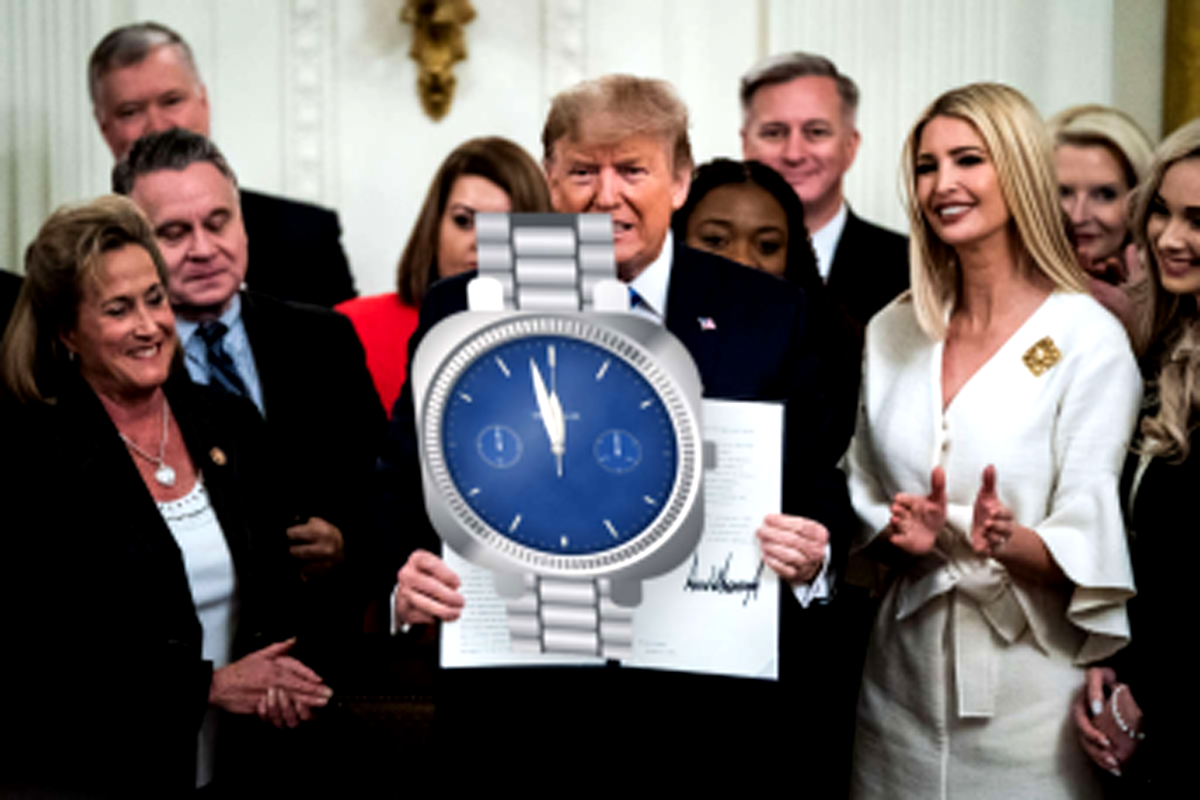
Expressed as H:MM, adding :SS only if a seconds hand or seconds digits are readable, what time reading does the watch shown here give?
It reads 11:58
